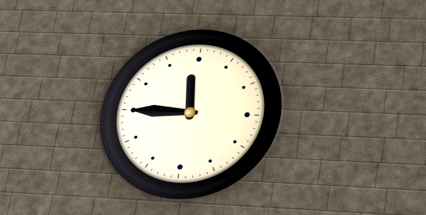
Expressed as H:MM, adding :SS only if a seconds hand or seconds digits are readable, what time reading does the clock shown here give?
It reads 11:45
